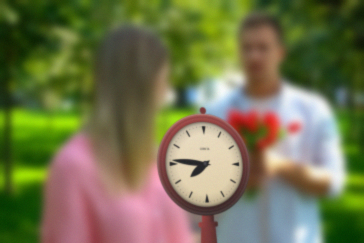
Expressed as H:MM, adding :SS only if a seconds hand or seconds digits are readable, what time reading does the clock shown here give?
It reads 7:46
